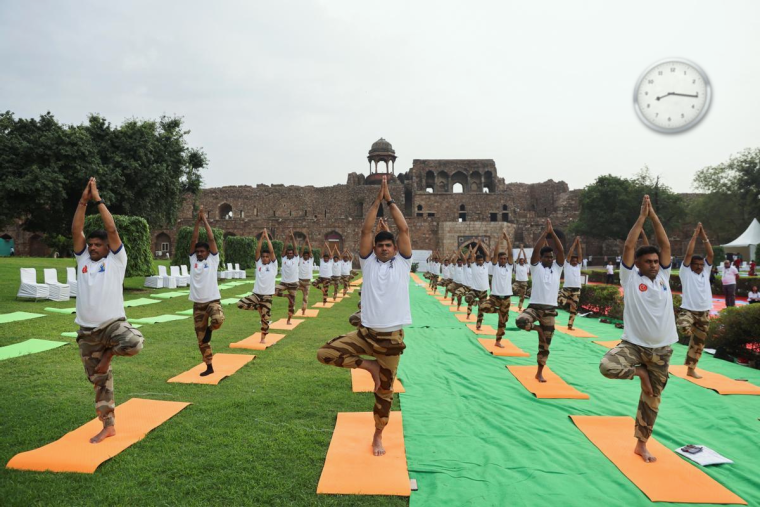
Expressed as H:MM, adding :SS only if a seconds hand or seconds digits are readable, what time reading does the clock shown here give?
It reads 8:16
